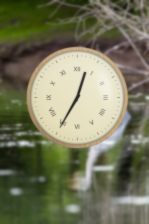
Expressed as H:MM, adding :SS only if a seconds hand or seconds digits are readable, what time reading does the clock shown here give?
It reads 12:35
